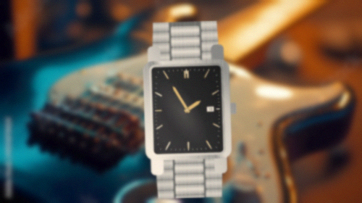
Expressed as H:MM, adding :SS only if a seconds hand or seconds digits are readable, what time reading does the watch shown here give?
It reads 1:55
